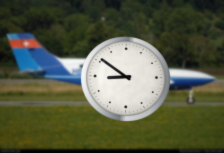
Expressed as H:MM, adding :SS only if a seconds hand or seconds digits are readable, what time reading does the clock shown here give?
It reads 8:51
